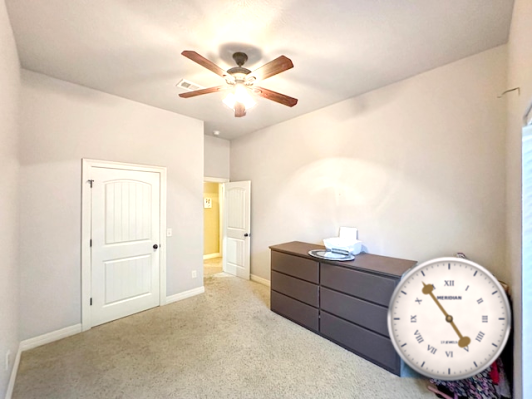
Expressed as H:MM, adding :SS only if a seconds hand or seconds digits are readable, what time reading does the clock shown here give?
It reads 4:54
